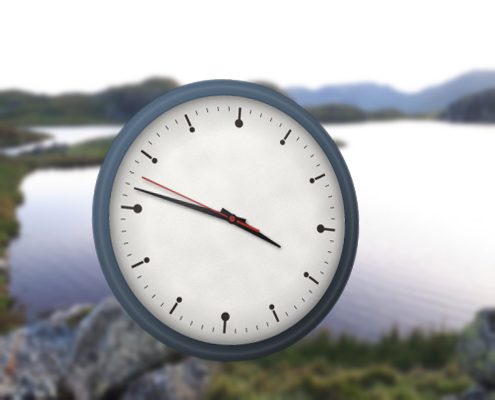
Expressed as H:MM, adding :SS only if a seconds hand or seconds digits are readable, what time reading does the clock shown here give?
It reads 3:46:48
